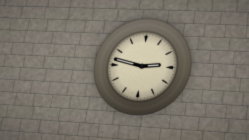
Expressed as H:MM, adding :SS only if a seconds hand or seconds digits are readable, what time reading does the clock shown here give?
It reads 2:47
